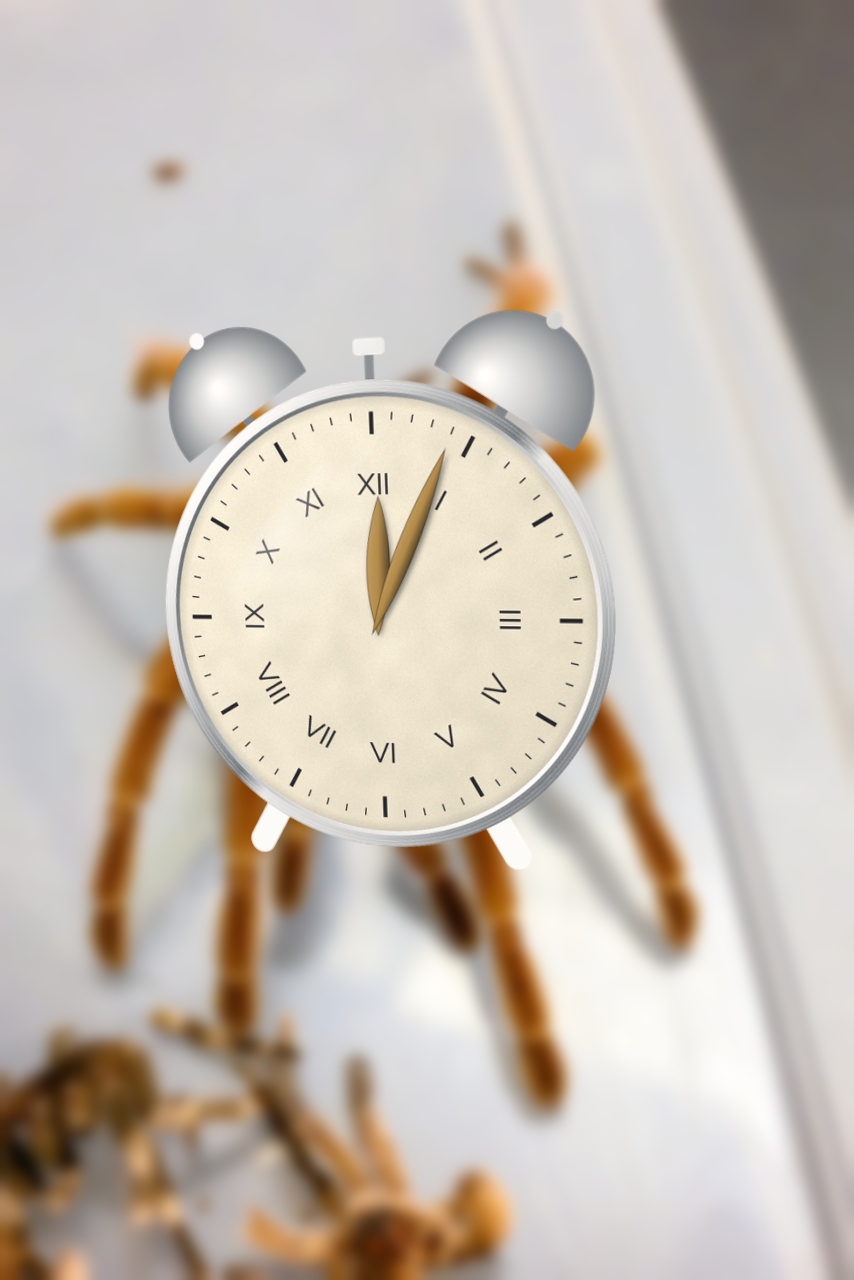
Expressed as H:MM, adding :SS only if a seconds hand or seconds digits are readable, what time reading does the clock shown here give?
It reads 12:04
